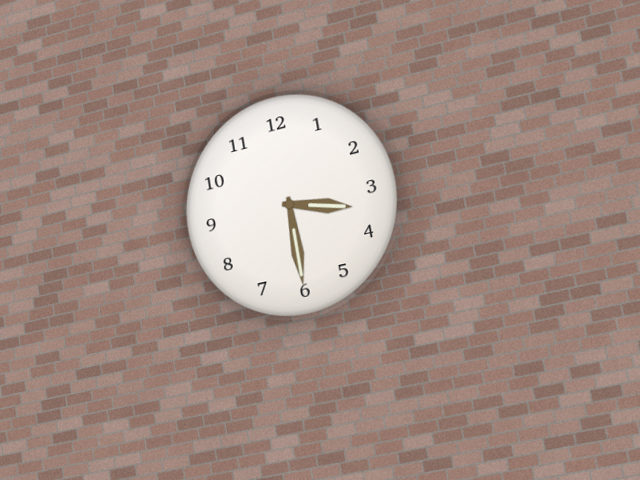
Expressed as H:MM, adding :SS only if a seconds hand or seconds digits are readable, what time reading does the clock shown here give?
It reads 3:30
